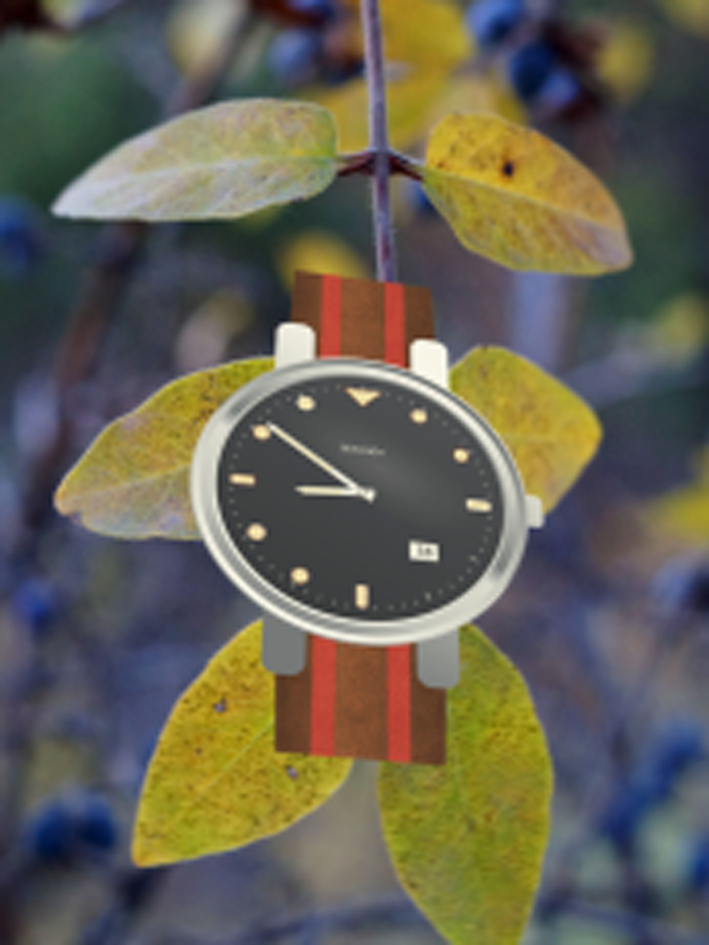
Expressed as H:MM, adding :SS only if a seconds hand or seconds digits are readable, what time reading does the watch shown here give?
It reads 8:51
